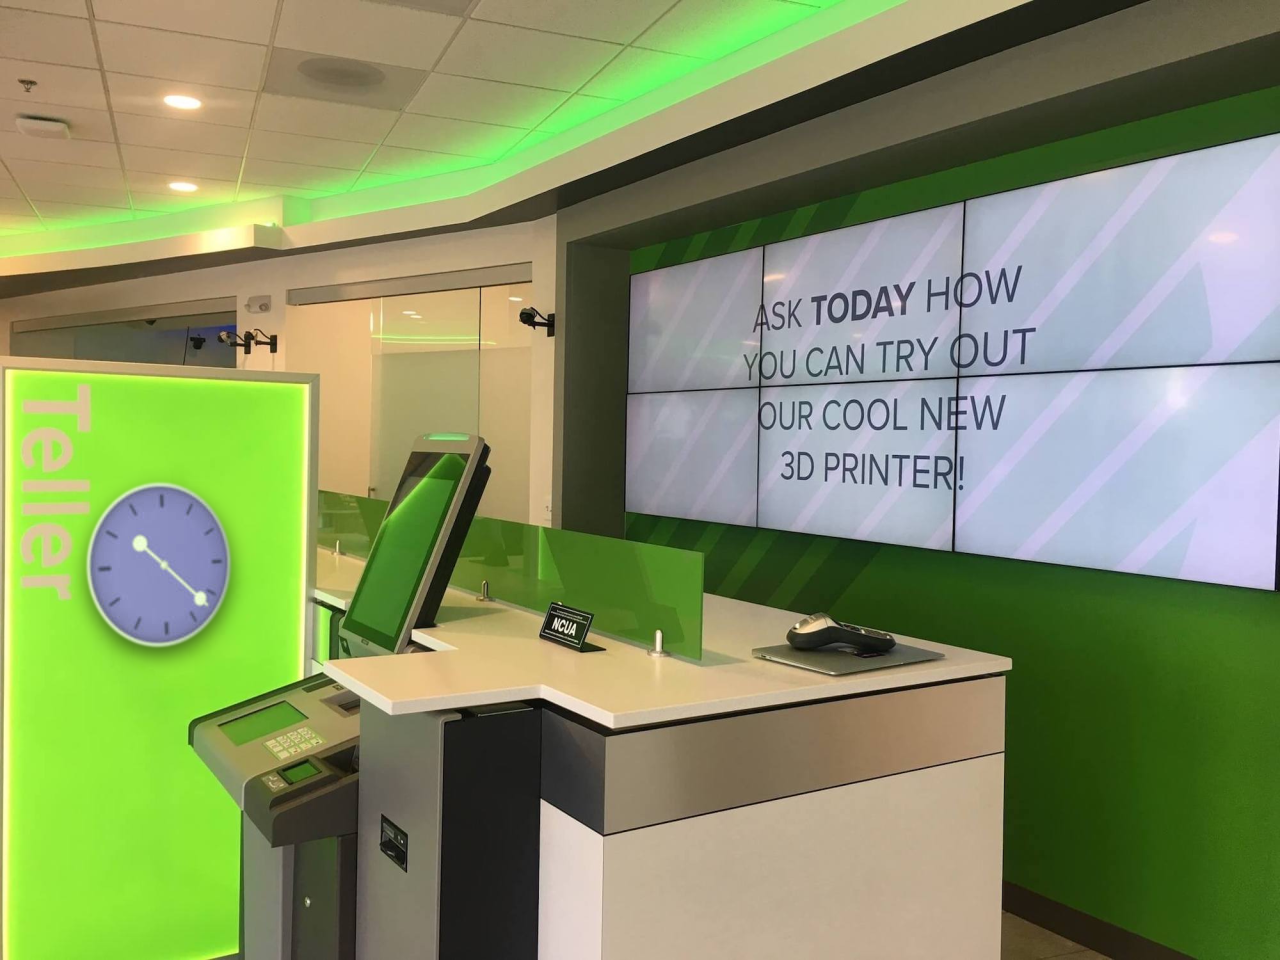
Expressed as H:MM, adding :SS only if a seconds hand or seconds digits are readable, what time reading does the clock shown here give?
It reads 10:22
